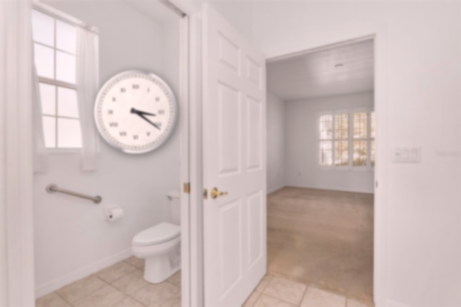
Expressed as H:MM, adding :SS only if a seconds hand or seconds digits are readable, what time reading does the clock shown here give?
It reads 3:21
